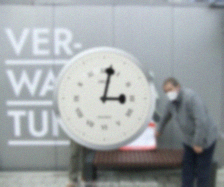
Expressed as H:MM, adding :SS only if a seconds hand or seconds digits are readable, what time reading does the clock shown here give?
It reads 3:02
